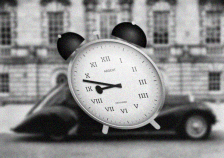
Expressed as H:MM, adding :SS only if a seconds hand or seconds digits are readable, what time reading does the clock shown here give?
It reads 8:48
